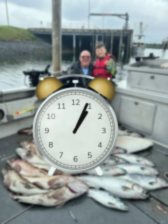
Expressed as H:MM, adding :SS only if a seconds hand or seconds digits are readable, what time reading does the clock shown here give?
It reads 1:04
